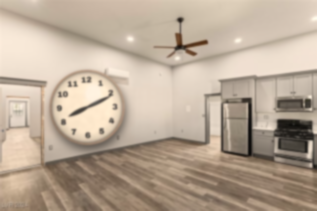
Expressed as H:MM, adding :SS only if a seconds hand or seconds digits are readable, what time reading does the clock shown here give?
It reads 8:11
